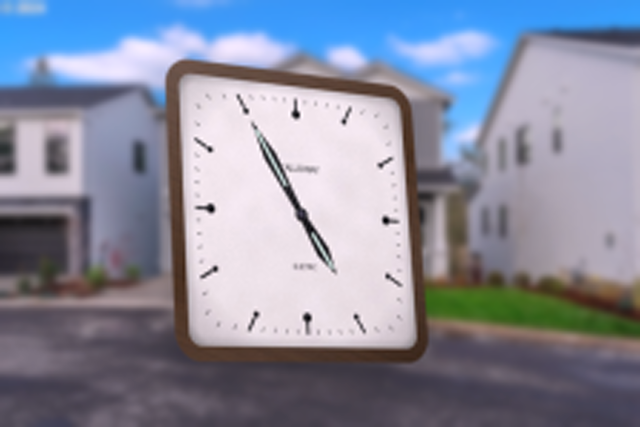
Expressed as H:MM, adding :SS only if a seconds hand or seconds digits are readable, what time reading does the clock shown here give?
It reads 4:55
